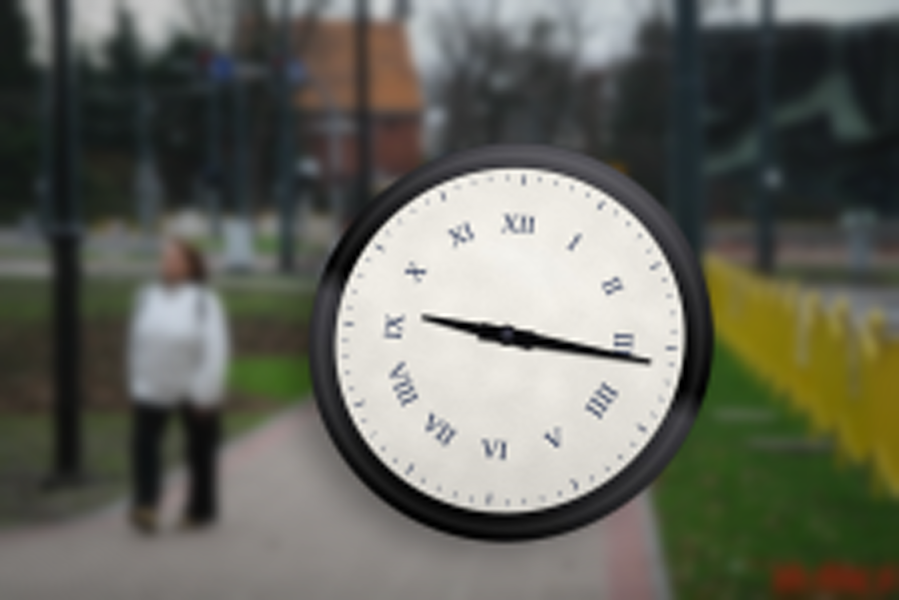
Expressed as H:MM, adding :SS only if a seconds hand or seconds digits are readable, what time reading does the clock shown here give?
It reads 9:16
